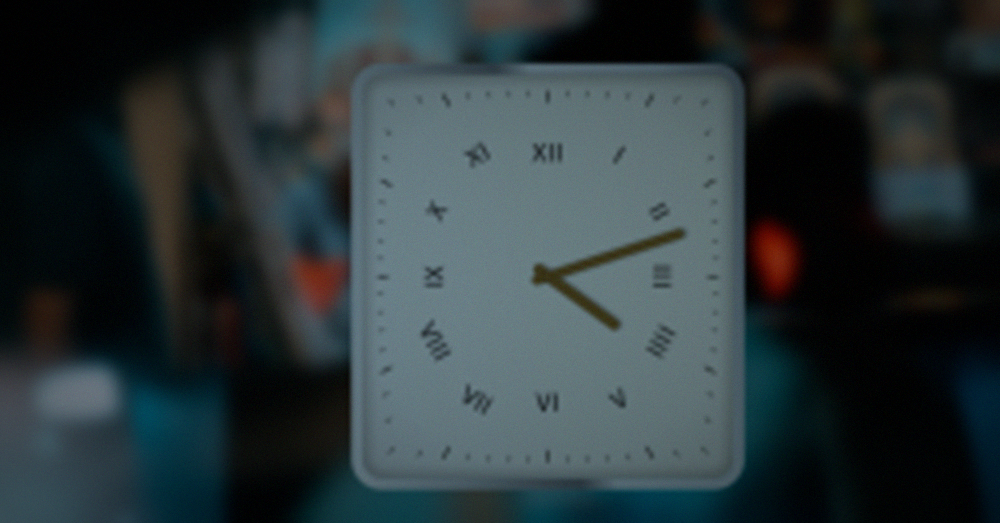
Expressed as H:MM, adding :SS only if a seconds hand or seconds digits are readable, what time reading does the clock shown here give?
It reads 4:12
